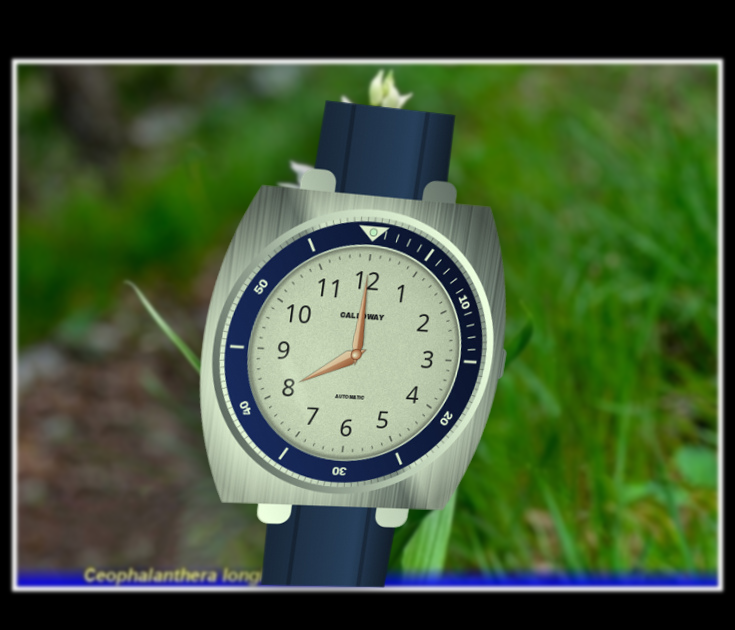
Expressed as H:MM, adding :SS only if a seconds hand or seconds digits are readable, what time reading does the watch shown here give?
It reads 8:00
